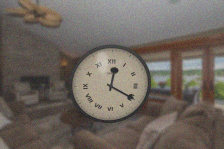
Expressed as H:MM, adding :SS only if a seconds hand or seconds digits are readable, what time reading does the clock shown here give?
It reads 12:20
